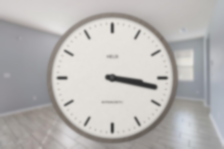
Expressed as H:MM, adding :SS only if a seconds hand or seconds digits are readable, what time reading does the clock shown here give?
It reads 3:17
